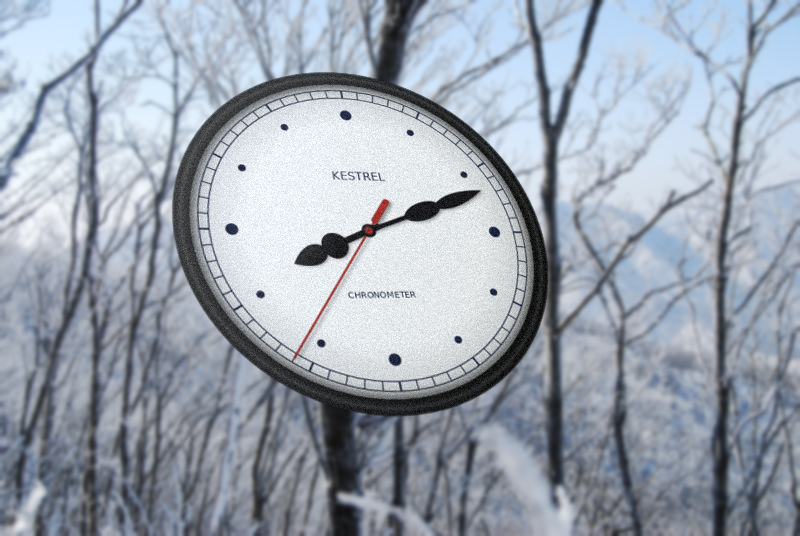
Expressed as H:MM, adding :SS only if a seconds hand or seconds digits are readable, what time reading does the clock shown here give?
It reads 8:11:36
